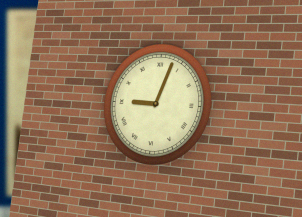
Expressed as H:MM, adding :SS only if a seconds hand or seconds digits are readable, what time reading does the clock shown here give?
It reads 9:03
